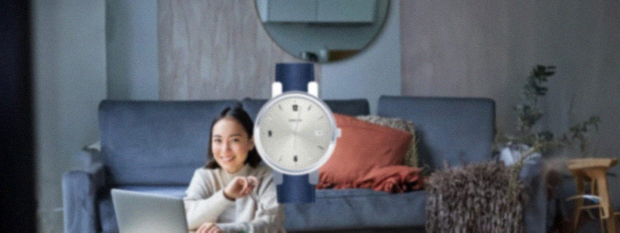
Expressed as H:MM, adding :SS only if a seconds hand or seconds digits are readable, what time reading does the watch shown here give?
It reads 6:02
